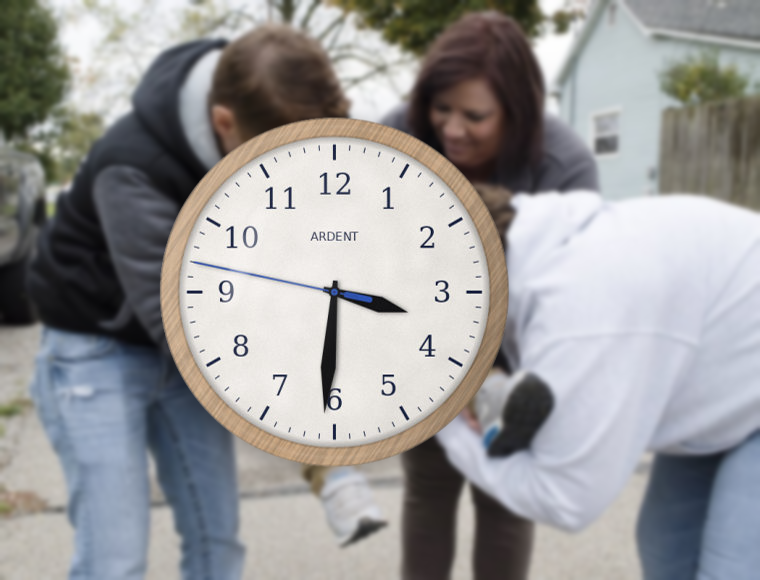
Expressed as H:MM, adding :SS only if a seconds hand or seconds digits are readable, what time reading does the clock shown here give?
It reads 3:30:47
